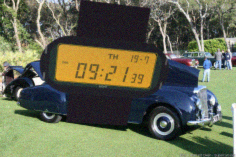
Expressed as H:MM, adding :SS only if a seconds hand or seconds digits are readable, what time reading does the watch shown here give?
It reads 9:21:39
